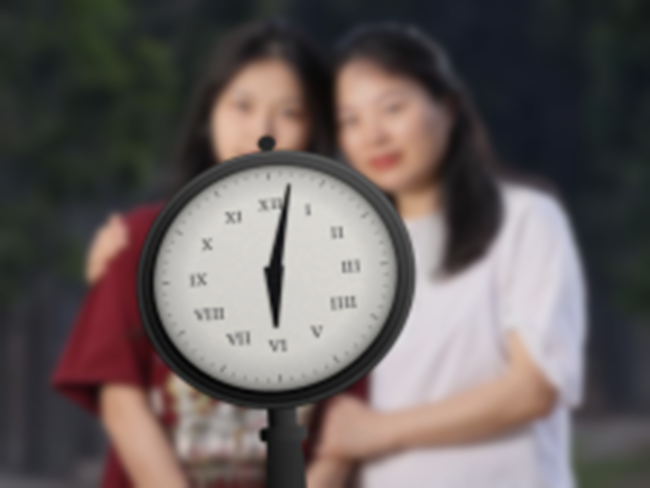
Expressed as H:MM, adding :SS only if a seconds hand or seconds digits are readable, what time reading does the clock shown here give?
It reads 6:02
